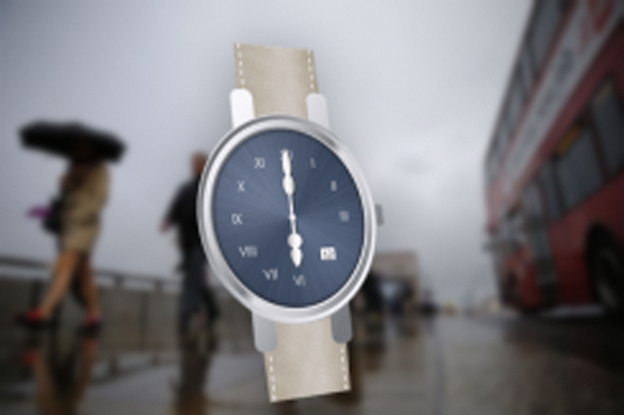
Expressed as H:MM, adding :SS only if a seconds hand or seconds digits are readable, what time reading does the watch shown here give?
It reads 6:00
